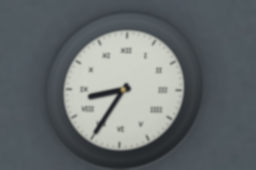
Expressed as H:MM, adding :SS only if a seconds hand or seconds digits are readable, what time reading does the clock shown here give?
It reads 8:35
